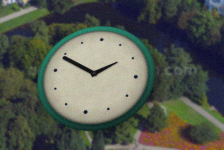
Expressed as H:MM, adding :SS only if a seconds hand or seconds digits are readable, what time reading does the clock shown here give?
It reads 1:49
